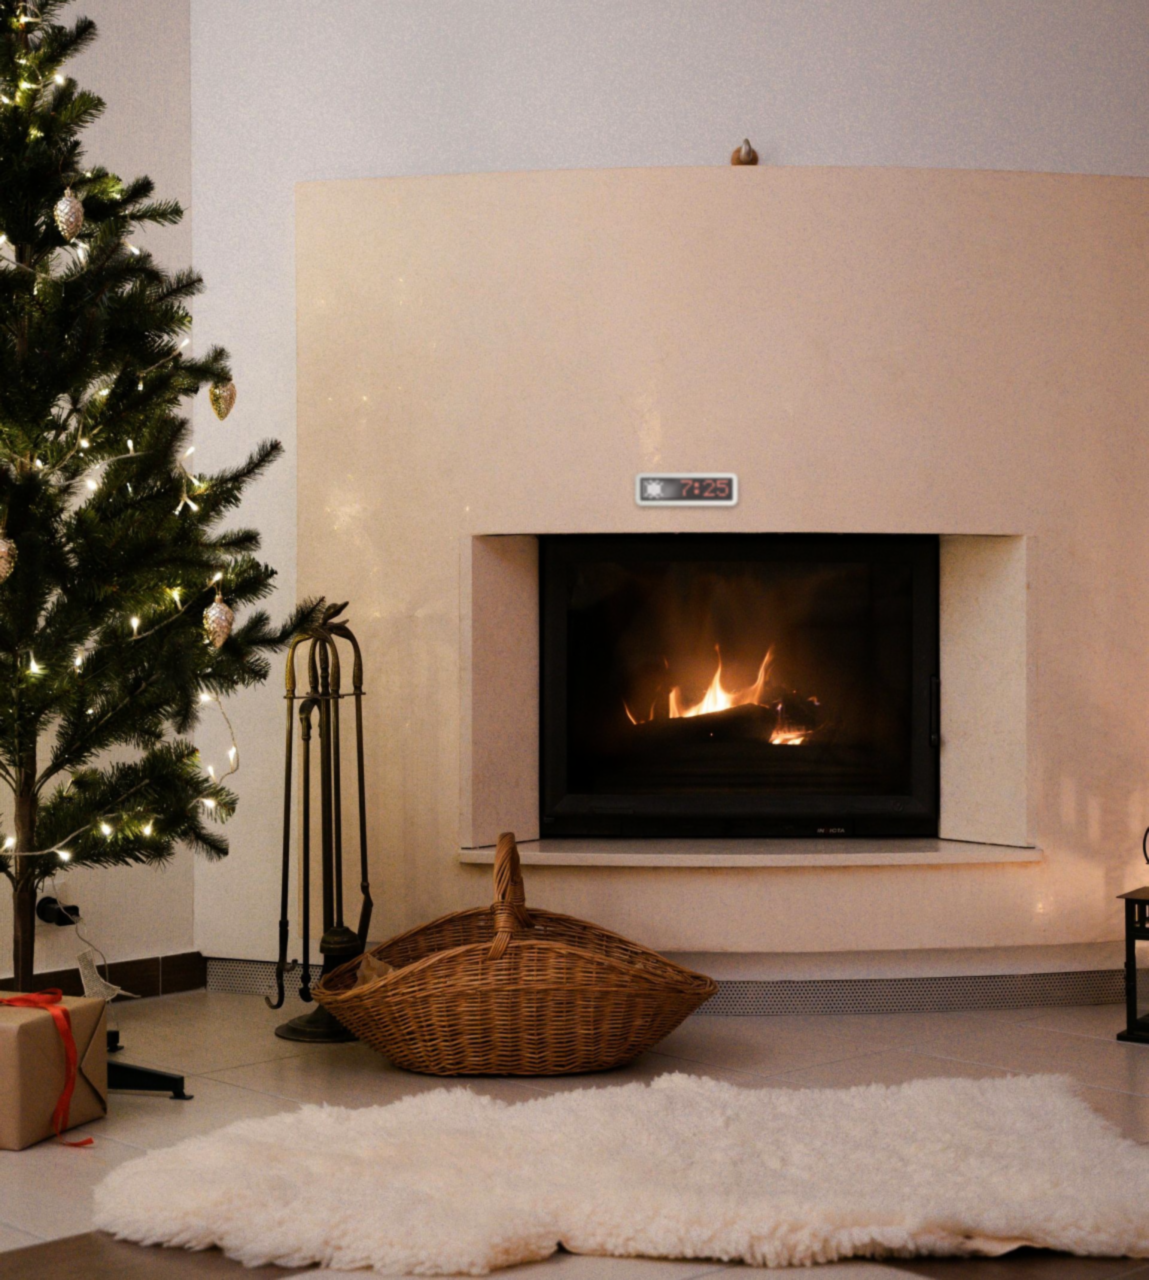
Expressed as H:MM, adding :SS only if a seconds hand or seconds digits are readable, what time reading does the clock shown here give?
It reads 7:25
